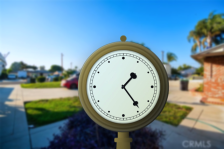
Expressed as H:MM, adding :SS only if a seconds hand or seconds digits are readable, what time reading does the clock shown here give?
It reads 1:24
